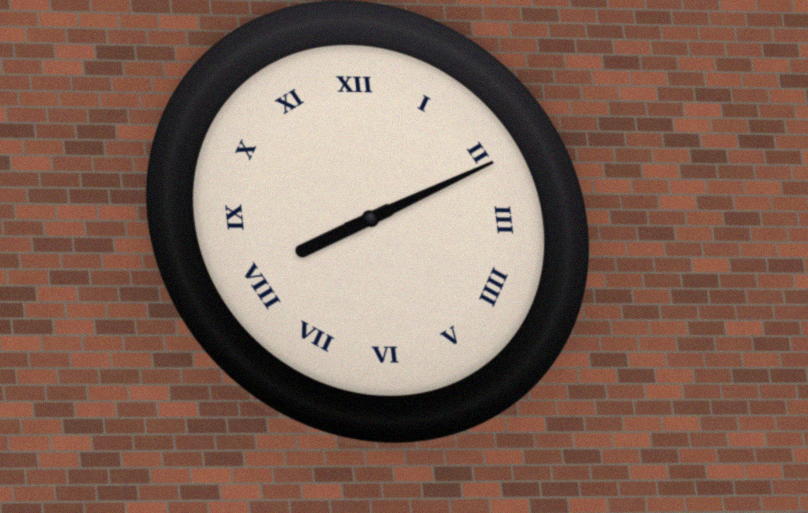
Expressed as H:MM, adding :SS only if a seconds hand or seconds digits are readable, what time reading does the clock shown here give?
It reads 8:11
